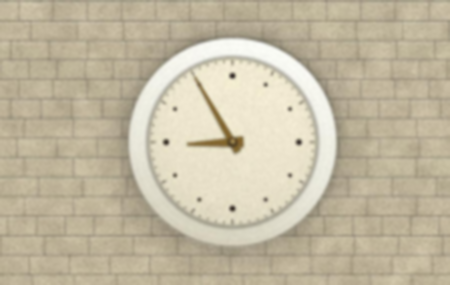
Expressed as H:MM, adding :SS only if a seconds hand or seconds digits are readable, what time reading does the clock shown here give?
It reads 8:55
